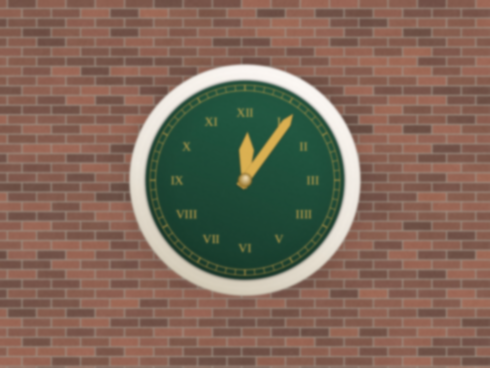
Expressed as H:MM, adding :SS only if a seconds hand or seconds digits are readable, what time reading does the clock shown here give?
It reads 12:06
